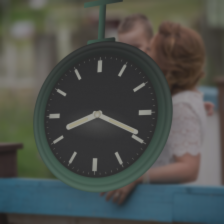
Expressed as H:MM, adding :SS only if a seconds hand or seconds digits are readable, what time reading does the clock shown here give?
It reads 8:19
